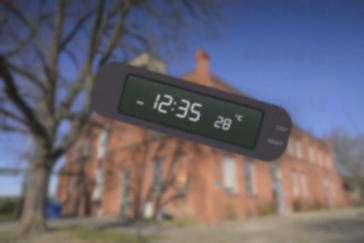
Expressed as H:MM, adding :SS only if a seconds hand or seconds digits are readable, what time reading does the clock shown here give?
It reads 12:35
